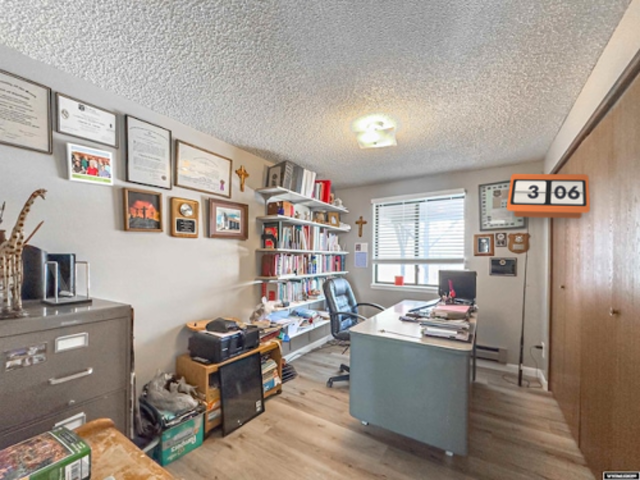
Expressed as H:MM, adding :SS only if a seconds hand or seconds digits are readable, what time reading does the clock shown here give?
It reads 3:06
